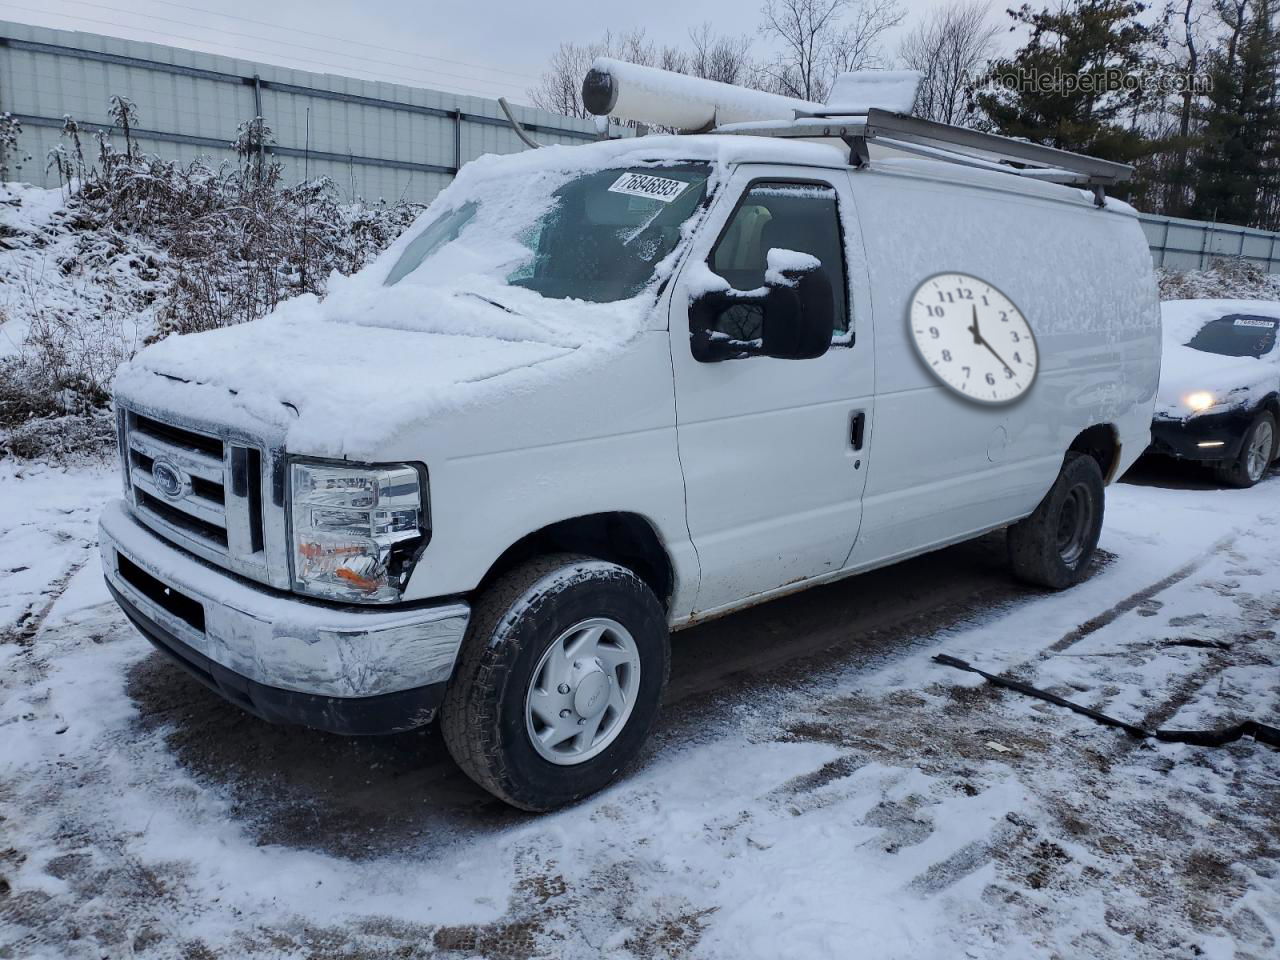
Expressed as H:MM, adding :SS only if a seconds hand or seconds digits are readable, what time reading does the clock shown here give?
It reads 12:24
